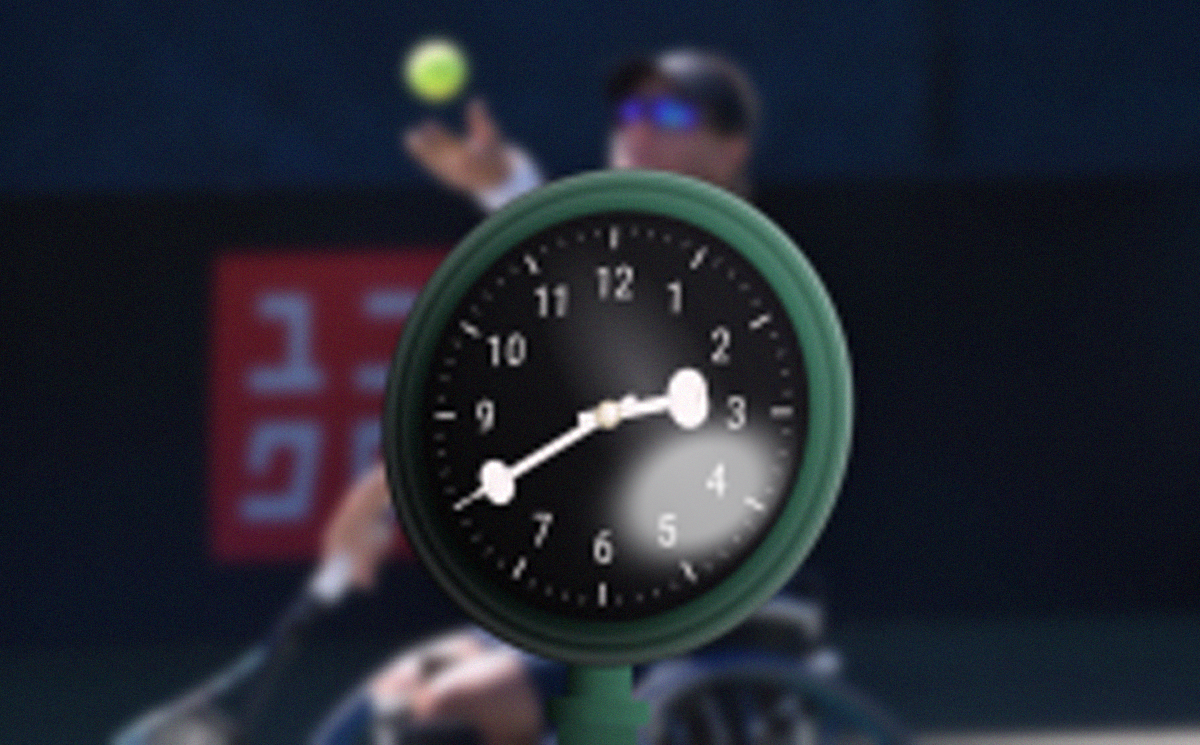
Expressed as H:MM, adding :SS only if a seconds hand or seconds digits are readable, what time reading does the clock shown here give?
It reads 2:40
